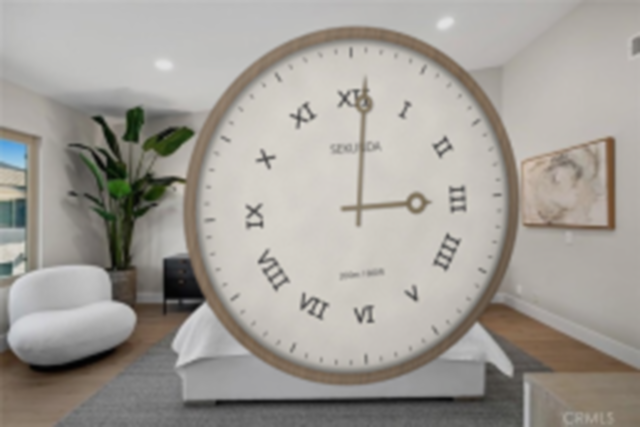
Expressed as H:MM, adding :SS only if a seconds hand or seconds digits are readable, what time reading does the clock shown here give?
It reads 3:01
